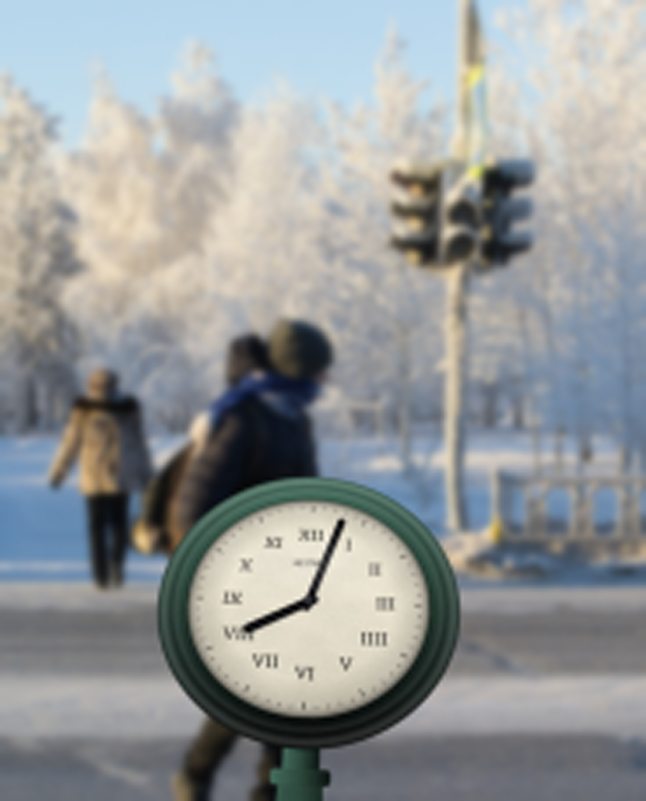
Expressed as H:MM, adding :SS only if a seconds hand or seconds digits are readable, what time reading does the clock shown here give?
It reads 8:03
